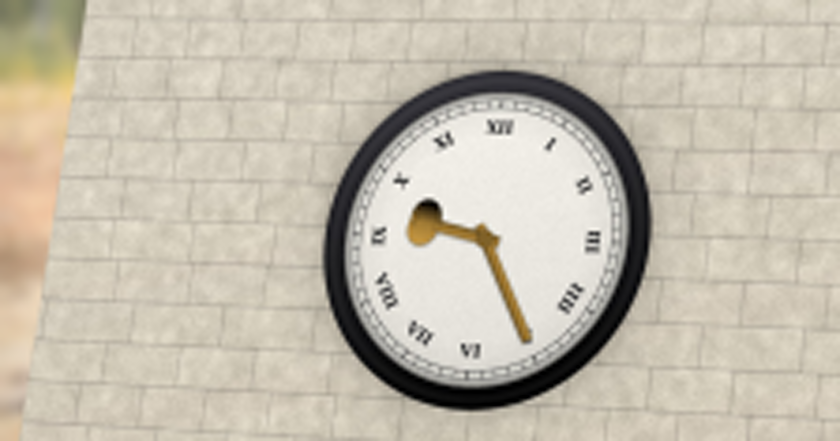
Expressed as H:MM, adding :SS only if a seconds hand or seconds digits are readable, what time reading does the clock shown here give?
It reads 9:25
